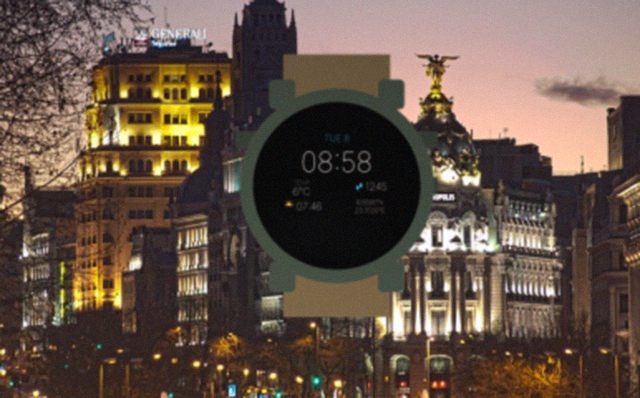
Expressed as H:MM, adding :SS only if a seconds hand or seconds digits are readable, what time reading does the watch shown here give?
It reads 8:58
